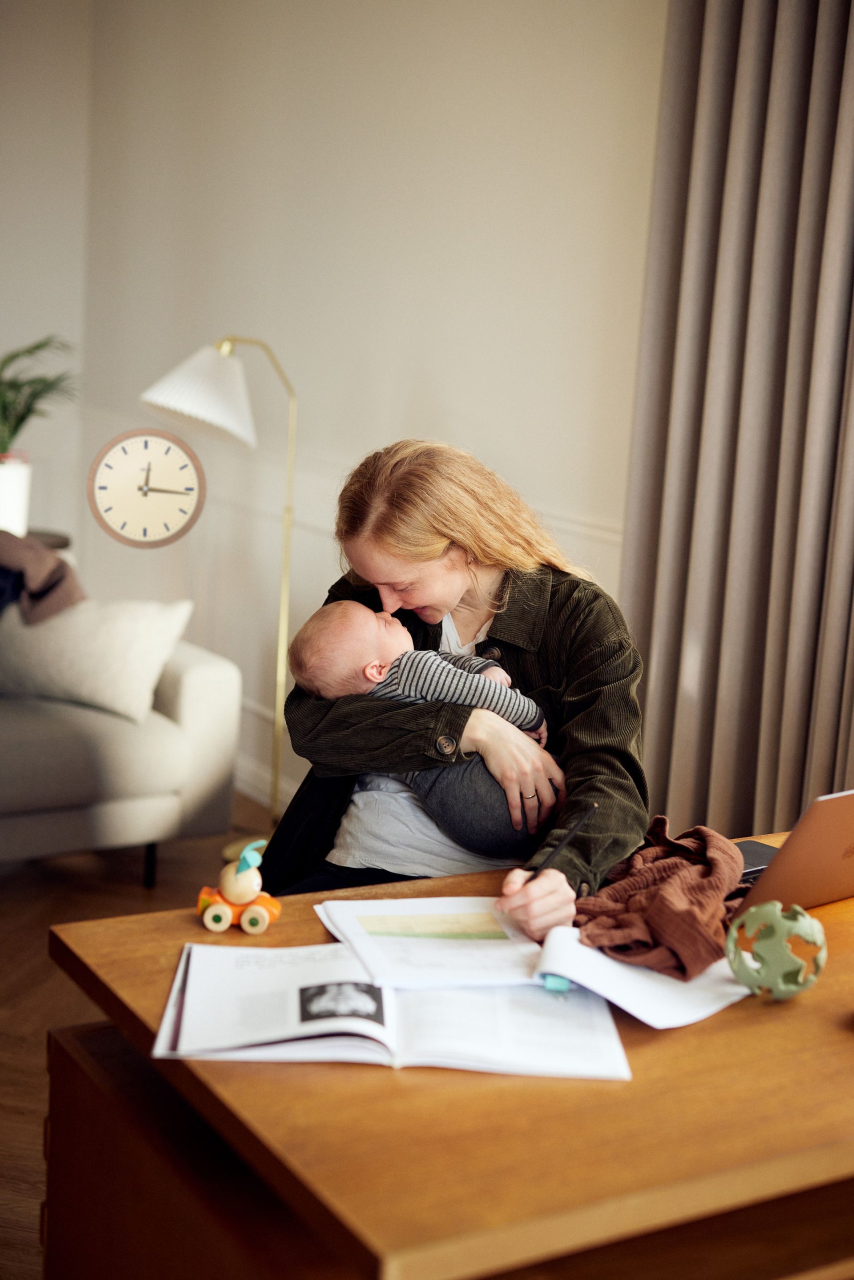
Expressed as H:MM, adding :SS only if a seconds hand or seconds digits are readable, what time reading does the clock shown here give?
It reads 12:16
